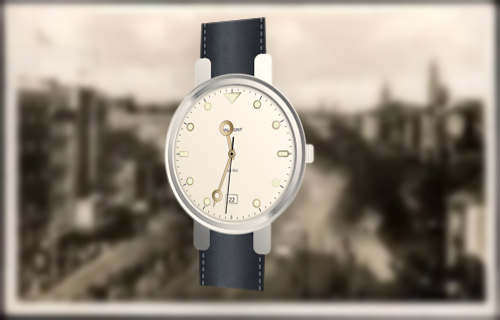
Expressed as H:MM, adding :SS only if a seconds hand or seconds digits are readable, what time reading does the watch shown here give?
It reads 11:33:31
